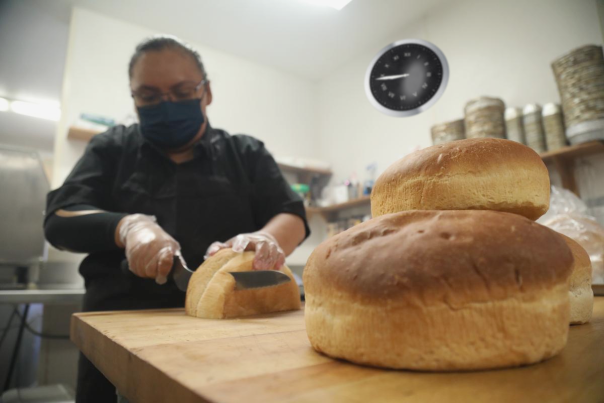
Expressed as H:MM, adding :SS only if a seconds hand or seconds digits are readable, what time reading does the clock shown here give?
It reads 8:44
